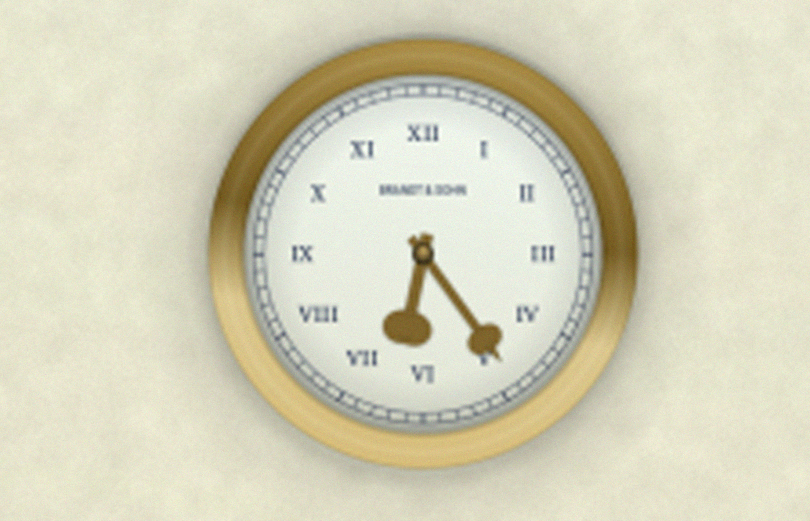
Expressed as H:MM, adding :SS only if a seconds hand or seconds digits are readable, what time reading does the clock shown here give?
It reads 6:24
